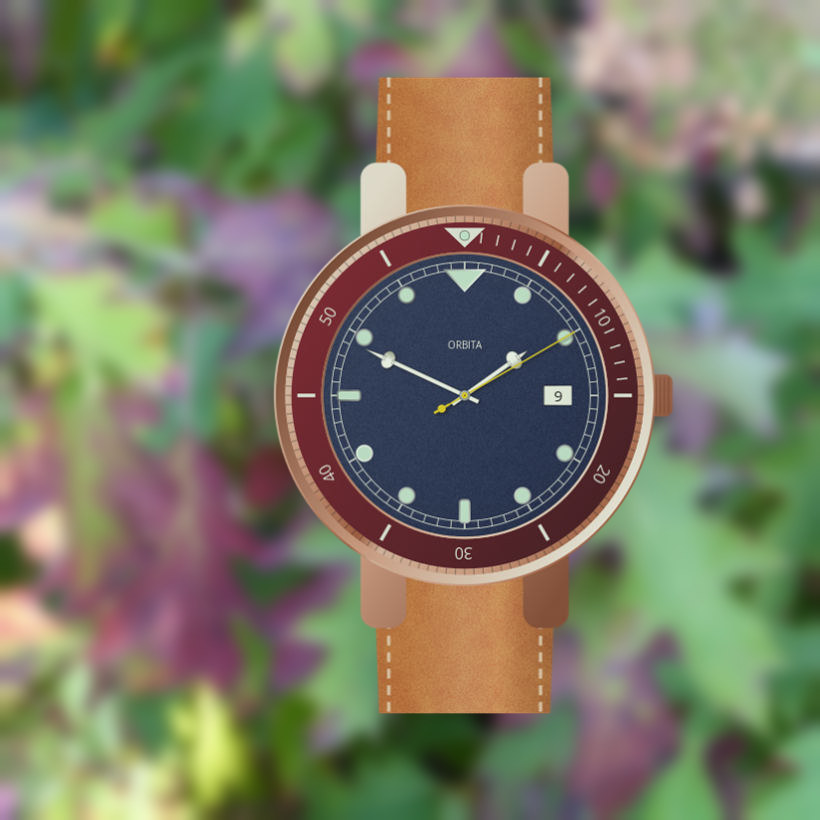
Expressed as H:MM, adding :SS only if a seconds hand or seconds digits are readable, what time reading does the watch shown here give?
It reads 1:49:10
